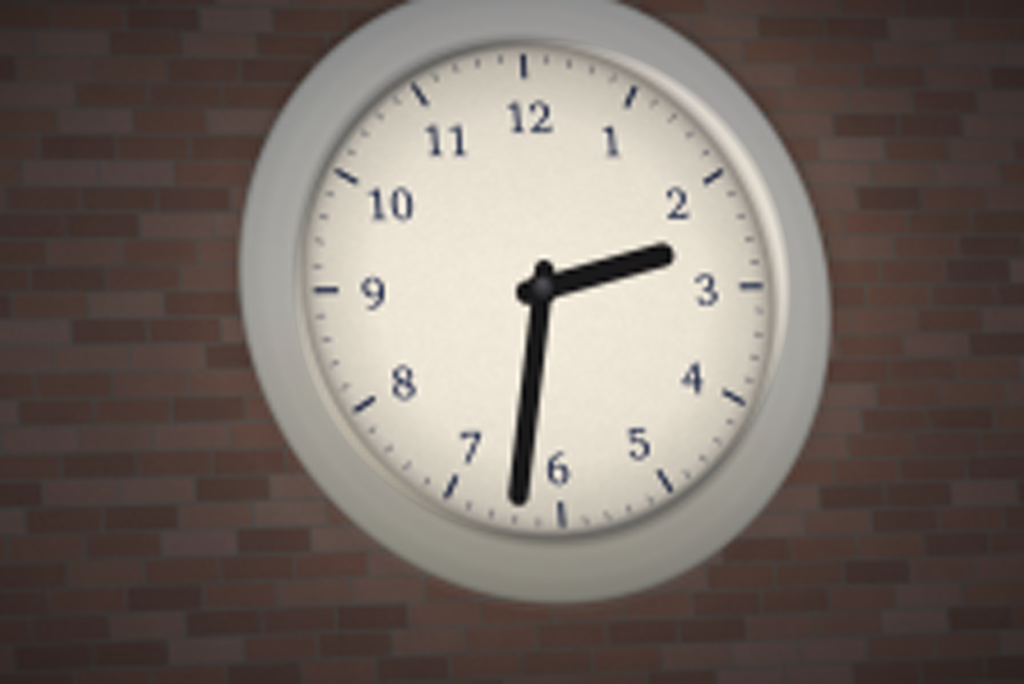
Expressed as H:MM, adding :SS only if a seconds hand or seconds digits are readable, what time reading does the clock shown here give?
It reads 2:32
